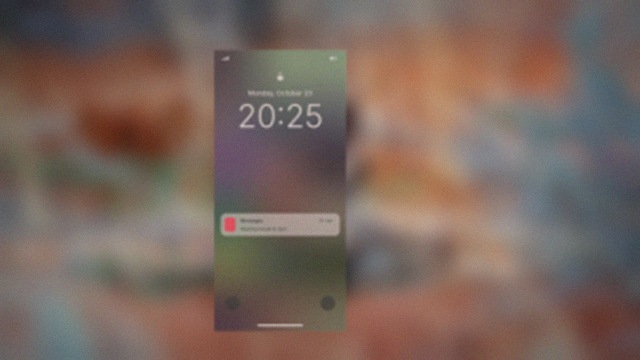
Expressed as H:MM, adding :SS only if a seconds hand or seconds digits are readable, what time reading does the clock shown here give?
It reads 20:25
